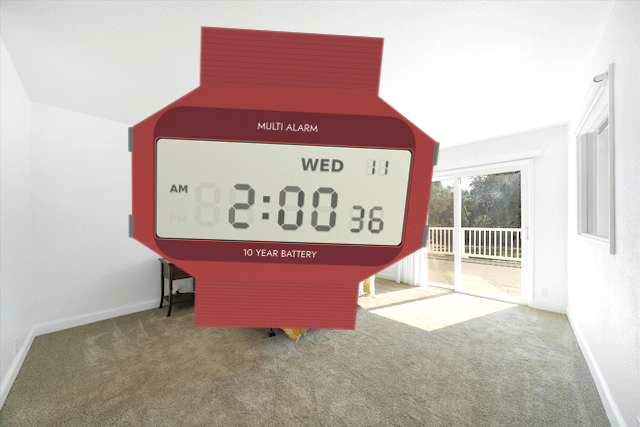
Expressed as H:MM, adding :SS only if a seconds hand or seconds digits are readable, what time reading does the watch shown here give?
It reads 2:00:36
